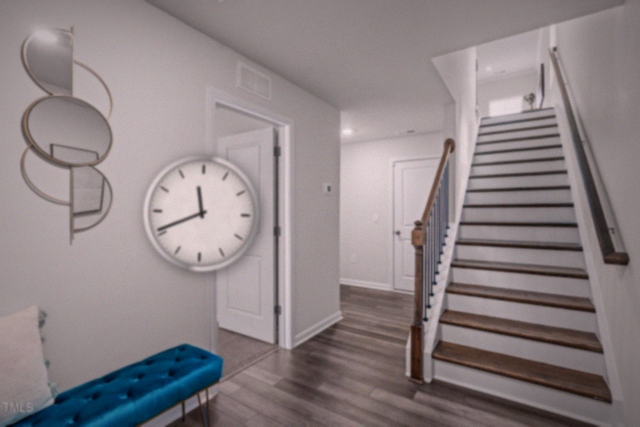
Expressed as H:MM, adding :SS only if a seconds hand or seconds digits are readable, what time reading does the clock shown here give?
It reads 11:41
